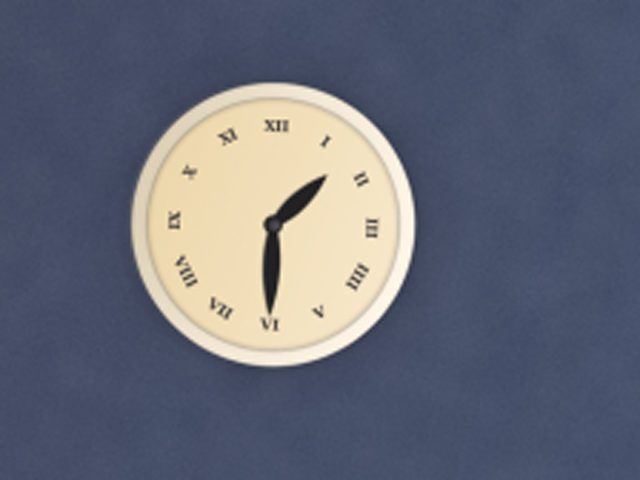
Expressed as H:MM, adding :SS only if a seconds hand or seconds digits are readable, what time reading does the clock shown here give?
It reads 1:30
